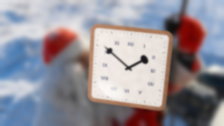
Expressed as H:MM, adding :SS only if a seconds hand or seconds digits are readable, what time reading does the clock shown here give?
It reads 1:51
